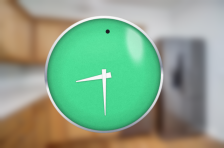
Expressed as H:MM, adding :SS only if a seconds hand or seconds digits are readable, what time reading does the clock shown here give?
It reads 8:29
